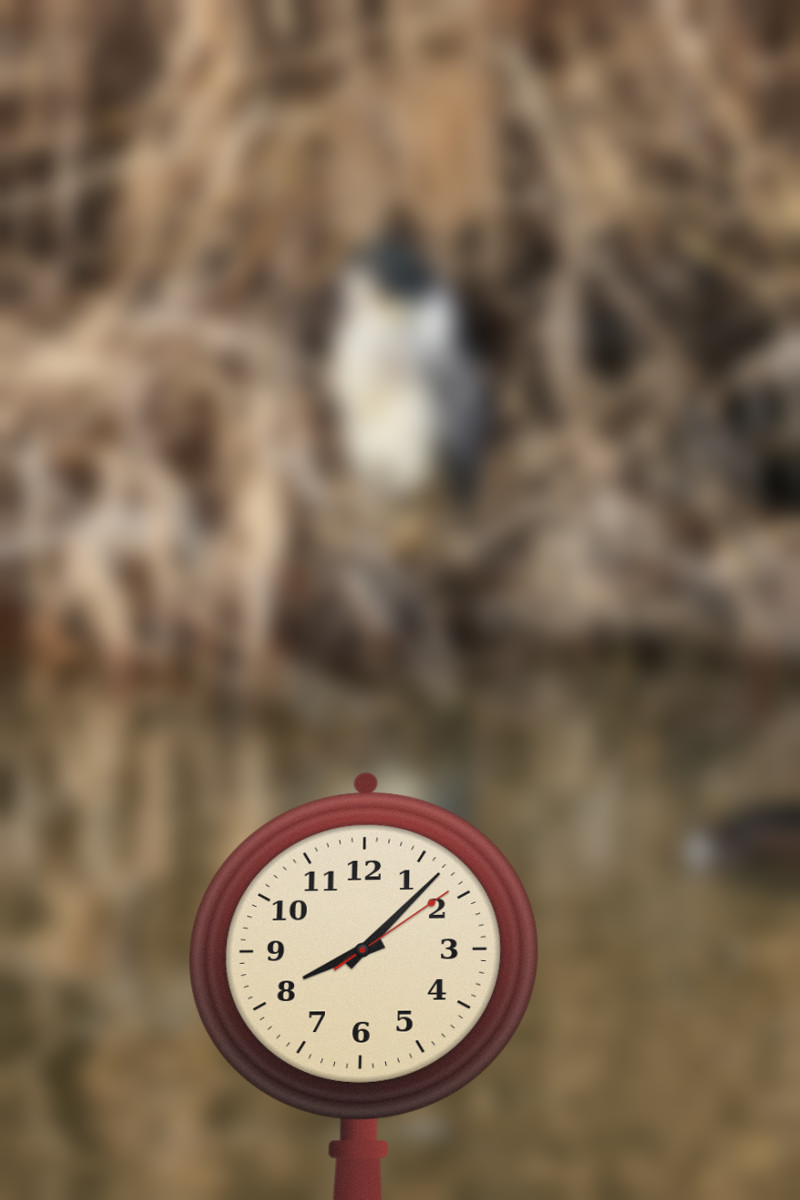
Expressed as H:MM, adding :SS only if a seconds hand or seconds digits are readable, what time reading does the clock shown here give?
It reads 8:07:09
